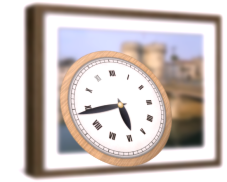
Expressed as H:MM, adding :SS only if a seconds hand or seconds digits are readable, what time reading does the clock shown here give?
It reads 5:44
